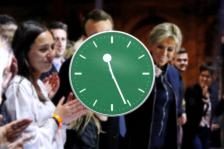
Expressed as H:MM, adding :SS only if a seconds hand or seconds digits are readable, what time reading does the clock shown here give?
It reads 11:26
